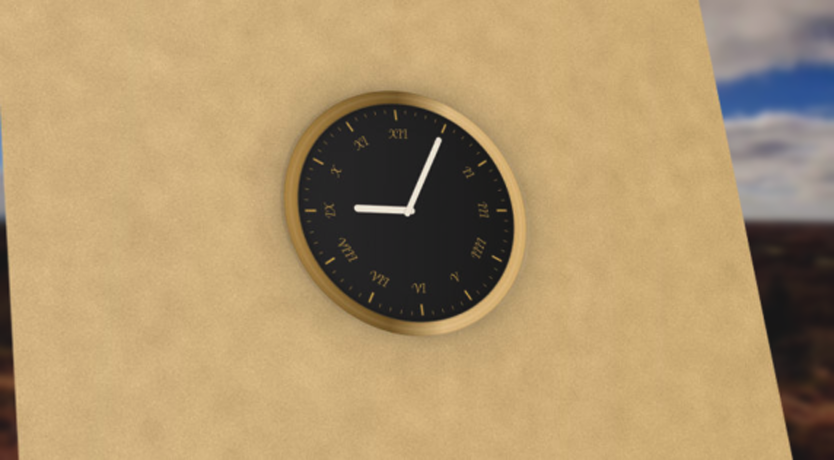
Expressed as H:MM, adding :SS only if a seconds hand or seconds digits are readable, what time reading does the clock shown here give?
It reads 9:05
